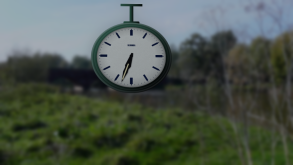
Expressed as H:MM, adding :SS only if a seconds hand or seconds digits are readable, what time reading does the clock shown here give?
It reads 6:33
